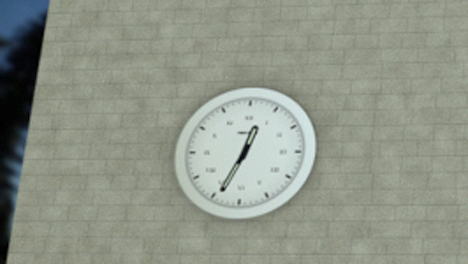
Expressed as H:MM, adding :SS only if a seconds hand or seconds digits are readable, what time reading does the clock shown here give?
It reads 12:34
